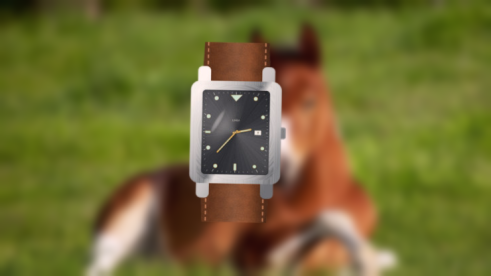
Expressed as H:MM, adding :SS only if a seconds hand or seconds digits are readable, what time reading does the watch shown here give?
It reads 2:37
